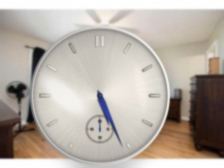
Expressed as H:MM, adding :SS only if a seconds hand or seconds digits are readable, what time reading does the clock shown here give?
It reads 5:26
